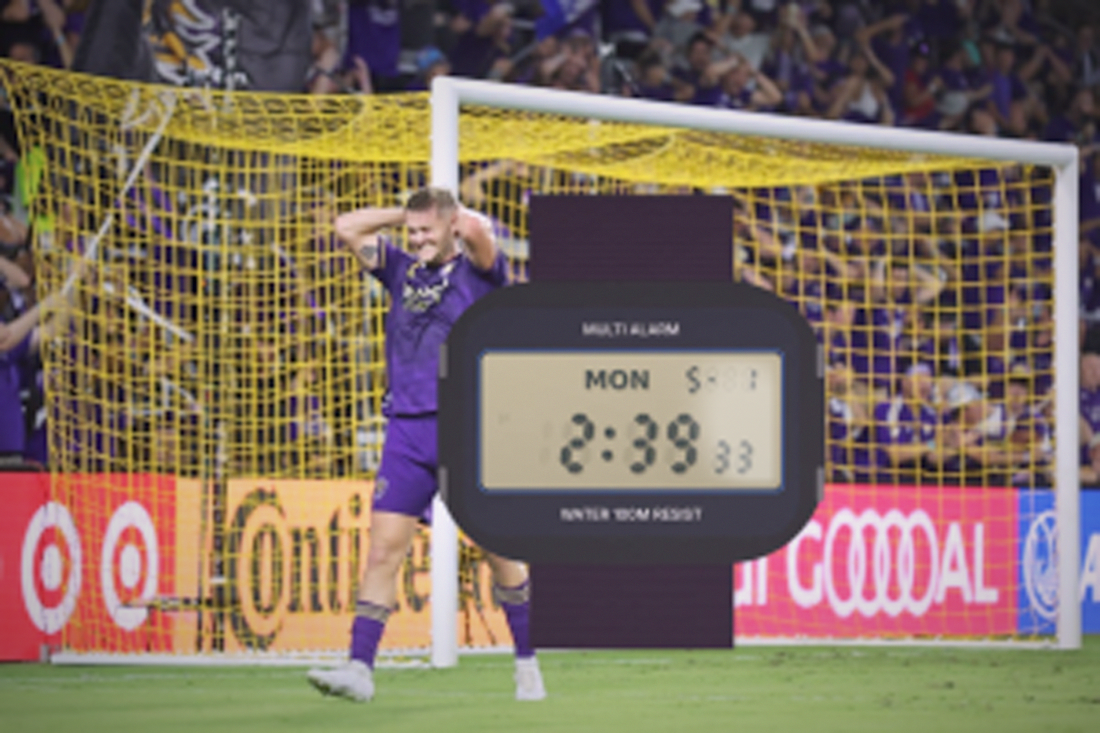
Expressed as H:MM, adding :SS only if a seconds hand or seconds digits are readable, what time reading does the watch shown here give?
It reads 2:39:33
